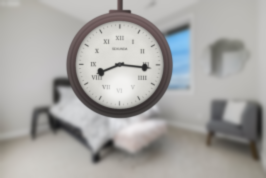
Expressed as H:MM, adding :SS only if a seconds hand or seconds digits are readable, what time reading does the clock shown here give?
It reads 8:16
